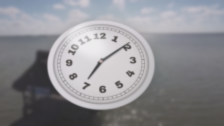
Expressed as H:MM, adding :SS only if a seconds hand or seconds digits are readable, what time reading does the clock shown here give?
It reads 7:09
